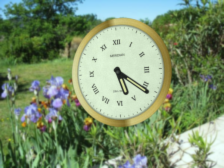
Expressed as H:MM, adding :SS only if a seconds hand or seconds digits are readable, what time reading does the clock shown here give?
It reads 5:21
